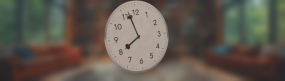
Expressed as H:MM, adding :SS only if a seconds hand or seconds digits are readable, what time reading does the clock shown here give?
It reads 7:57
